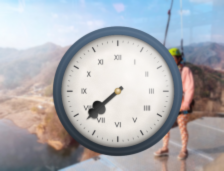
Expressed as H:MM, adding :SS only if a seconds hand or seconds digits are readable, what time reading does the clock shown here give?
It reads 7:38
